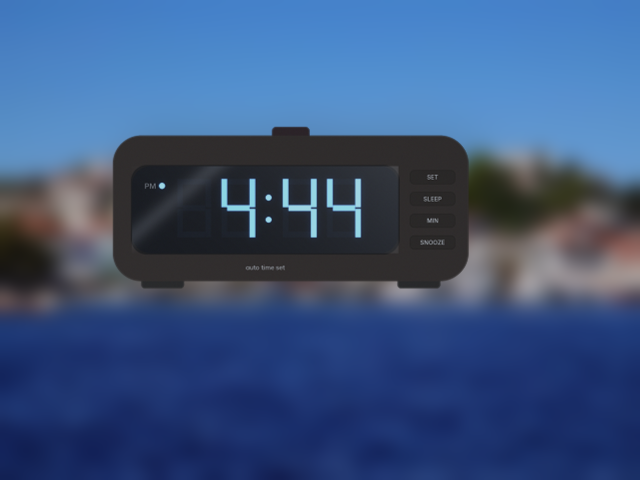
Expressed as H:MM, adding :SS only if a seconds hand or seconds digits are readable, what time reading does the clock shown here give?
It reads 4:44
